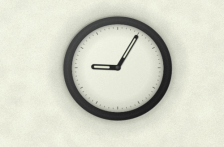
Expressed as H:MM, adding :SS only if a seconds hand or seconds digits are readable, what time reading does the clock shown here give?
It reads 9:05
